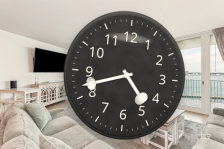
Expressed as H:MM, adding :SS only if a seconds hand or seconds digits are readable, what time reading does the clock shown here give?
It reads 4:42
